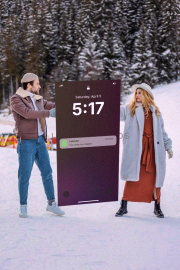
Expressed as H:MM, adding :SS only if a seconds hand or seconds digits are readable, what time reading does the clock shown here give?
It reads 5:17
